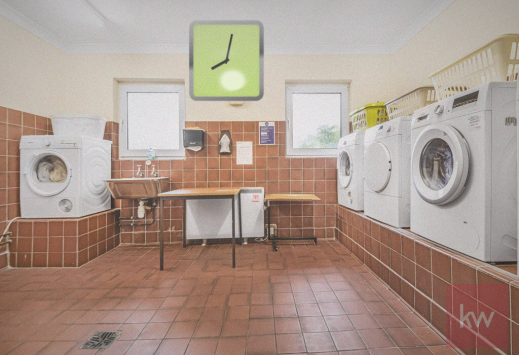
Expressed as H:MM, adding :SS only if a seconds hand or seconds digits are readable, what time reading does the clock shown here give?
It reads 8:02
